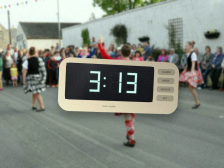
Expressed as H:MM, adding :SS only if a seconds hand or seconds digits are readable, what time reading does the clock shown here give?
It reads 3:13
